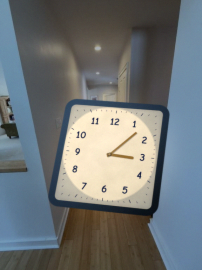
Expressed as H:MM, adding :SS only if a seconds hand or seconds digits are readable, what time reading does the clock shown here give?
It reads 3:07
